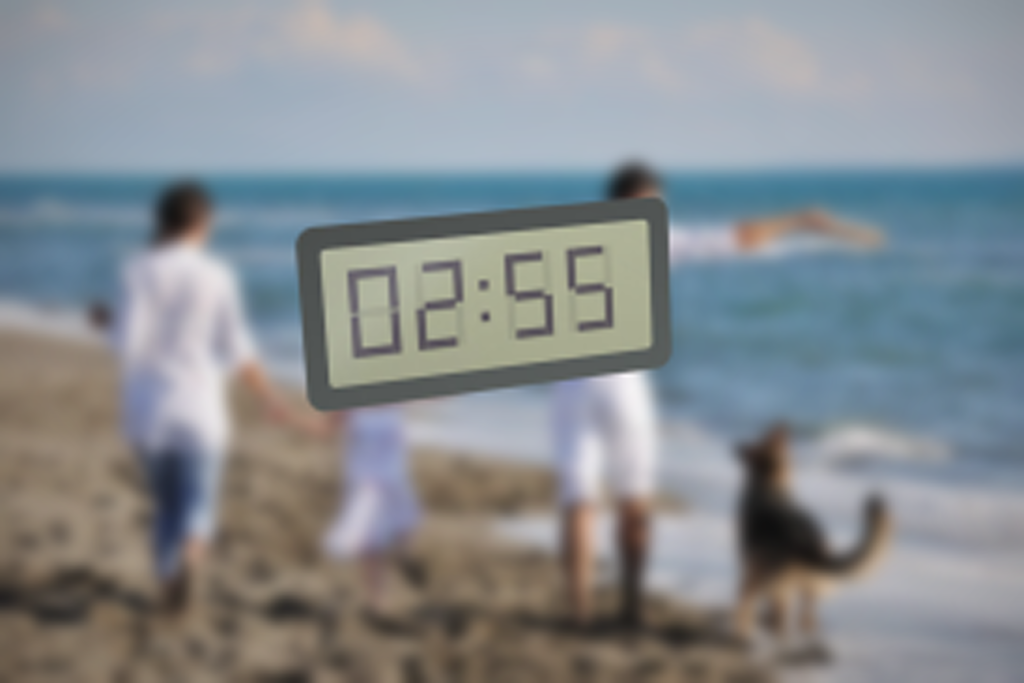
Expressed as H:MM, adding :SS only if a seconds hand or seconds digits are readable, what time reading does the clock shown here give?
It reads 2:55
